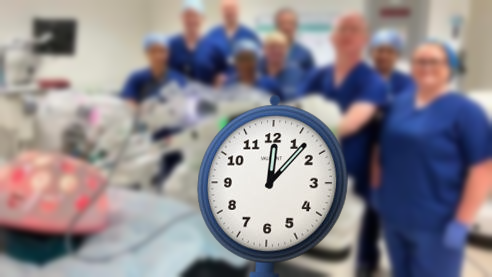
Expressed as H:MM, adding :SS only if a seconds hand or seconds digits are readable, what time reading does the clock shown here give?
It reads 12:07
